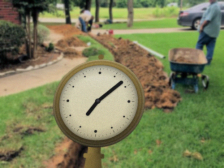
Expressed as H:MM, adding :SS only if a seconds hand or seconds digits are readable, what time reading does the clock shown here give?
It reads 7:08
